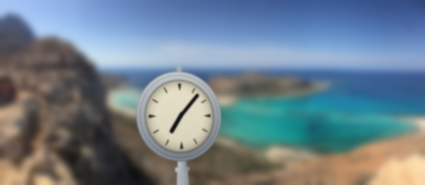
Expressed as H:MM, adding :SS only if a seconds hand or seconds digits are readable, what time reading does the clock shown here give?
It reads 7:07
